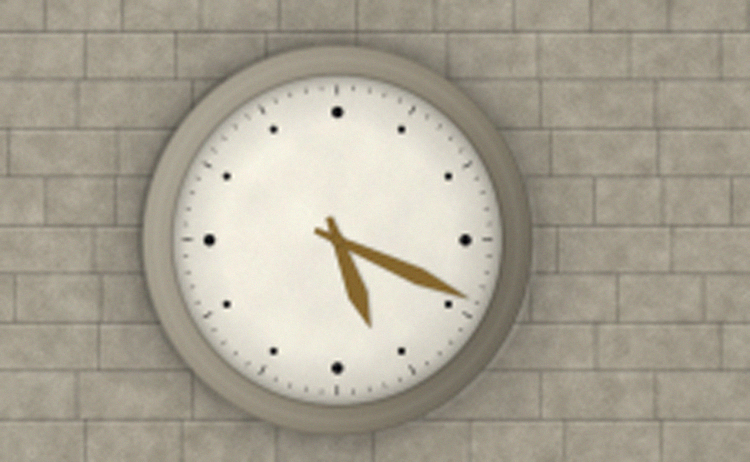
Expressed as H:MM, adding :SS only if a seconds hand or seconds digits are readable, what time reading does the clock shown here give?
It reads 5:19
